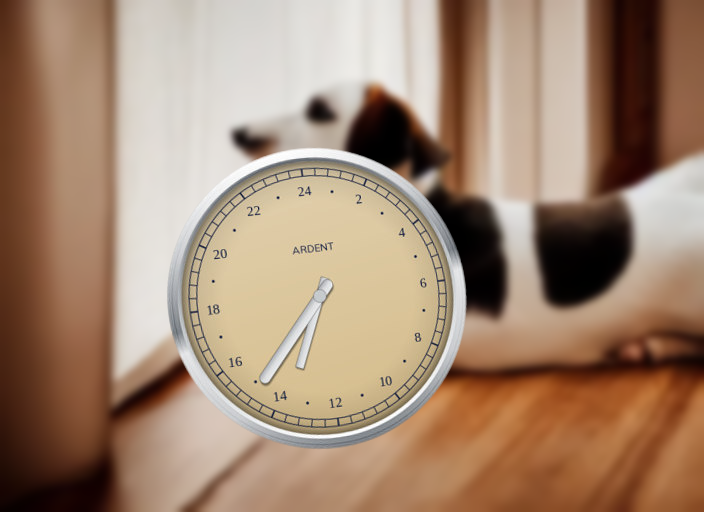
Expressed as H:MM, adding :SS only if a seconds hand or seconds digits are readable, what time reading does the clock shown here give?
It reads 13:37
